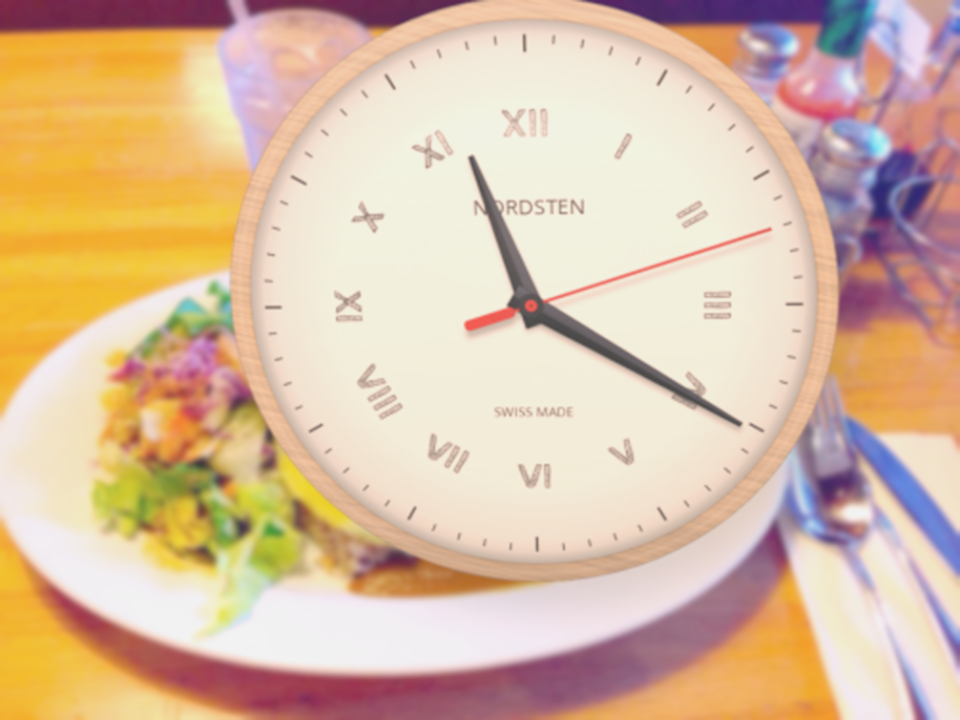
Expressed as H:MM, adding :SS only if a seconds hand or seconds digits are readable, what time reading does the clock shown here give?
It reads 11:20:12
